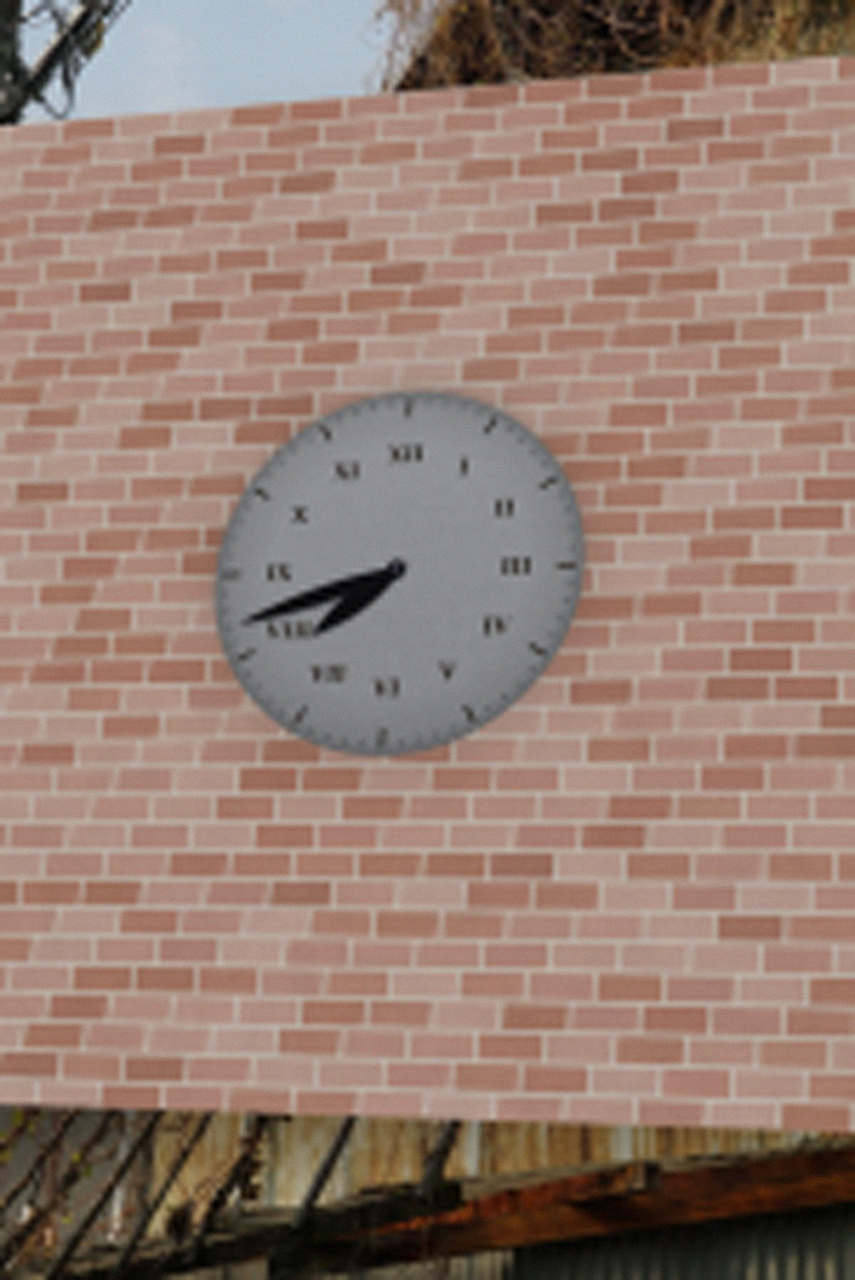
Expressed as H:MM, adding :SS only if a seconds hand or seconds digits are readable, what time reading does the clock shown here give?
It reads 7:42
